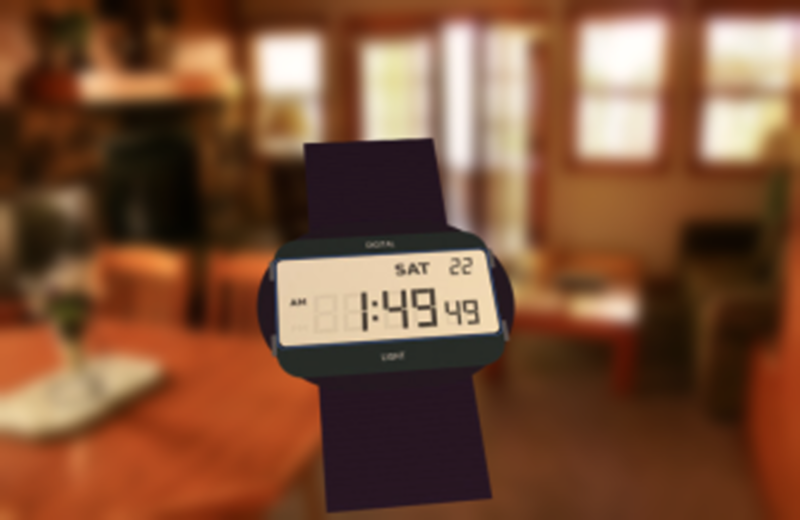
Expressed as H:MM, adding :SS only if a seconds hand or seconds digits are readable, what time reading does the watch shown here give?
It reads 1:49:49
